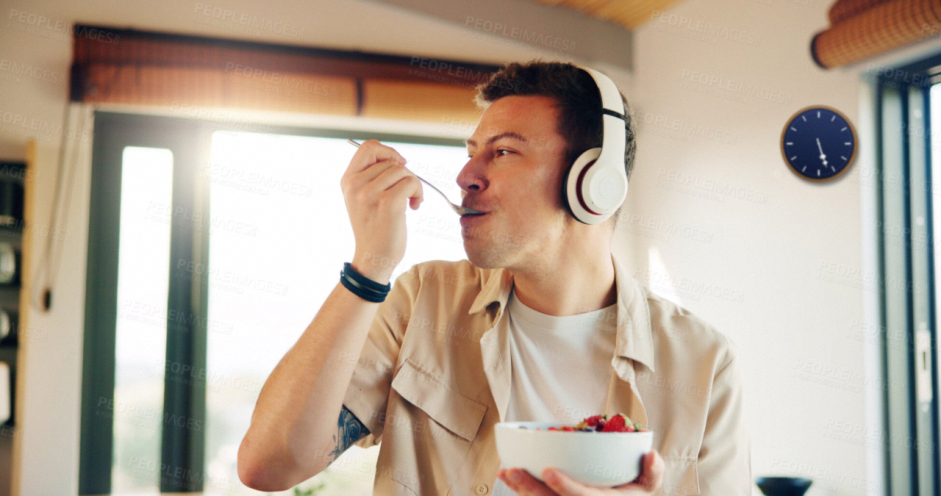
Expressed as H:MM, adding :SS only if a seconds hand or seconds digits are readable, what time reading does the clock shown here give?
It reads 5:27
